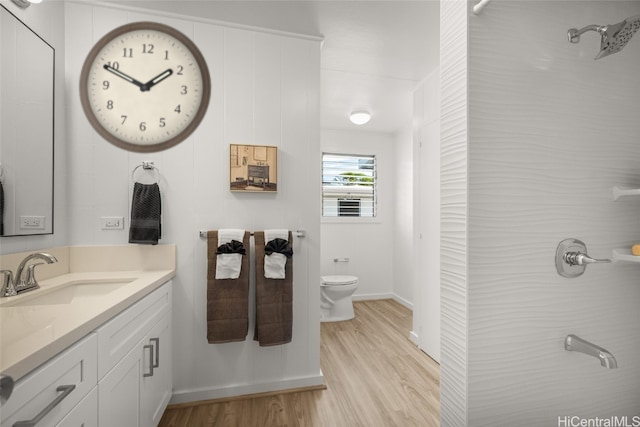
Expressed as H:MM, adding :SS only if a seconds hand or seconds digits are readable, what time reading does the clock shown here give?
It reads 1:49
